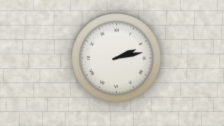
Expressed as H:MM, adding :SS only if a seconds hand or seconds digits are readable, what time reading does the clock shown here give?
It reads 2:13
